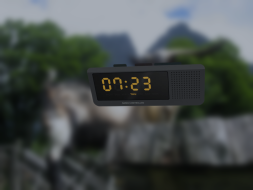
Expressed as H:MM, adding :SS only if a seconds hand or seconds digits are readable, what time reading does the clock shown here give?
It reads 7:23
